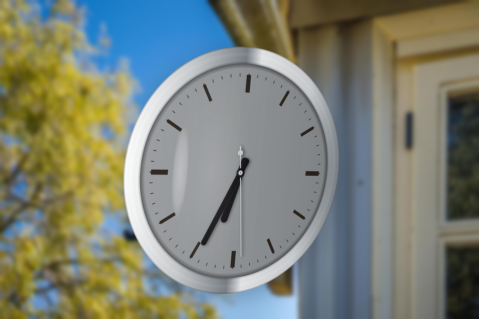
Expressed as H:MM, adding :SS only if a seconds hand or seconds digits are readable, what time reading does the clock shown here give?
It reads 6:34:29
